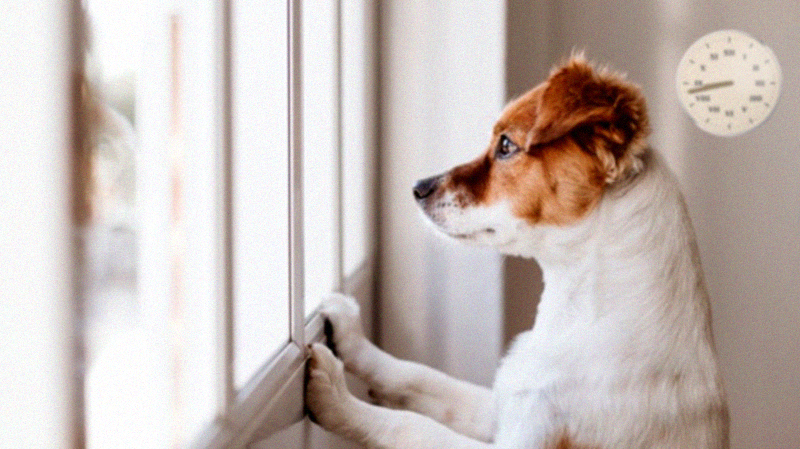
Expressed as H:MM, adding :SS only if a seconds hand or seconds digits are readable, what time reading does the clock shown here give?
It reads 8:43
